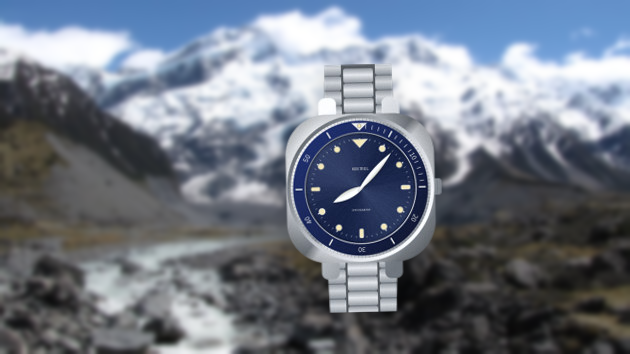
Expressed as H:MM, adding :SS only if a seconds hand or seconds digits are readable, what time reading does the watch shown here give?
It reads 8:07
